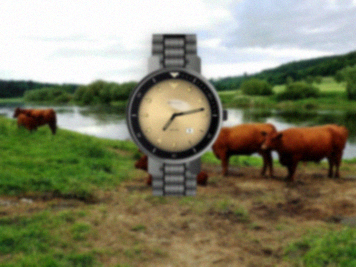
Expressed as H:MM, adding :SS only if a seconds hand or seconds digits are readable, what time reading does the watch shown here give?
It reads 7:13
